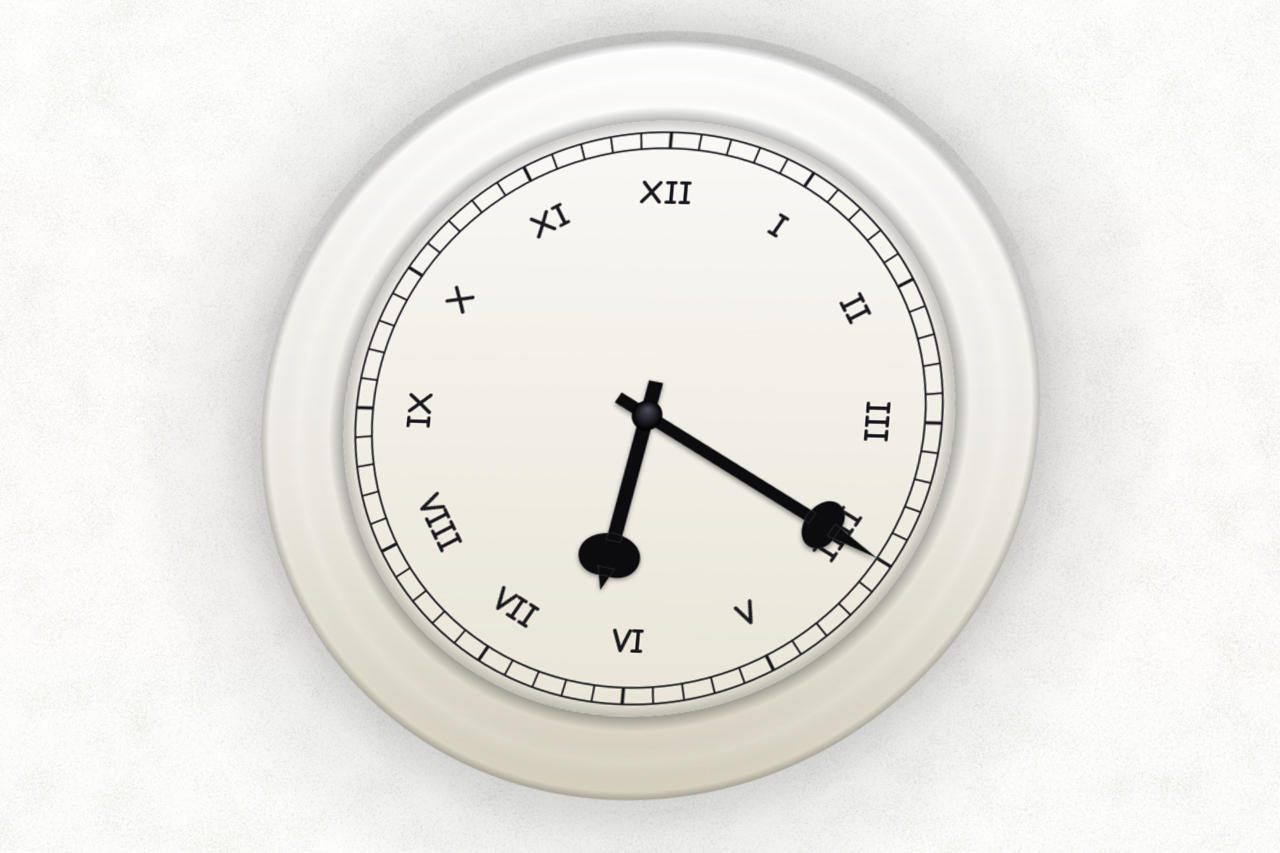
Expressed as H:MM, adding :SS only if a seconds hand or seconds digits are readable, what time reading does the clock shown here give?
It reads 6:20
